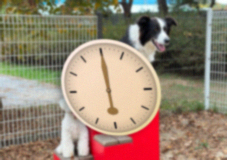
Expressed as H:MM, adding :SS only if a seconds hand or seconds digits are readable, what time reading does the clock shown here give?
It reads 6:00
